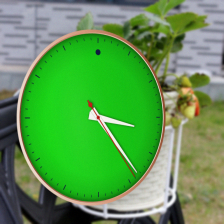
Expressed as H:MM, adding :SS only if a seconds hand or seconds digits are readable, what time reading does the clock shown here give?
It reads 3:23:24
